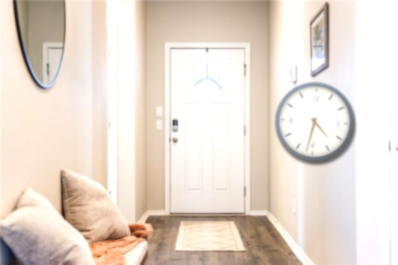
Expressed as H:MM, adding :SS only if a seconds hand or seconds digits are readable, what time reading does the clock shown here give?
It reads 4:32
